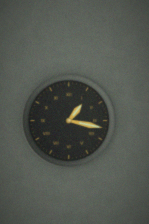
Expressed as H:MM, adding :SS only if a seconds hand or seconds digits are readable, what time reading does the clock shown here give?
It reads 1:17
